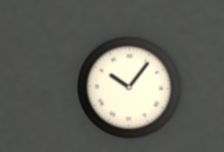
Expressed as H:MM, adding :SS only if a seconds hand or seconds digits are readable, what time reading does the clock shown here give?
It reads 10:06
